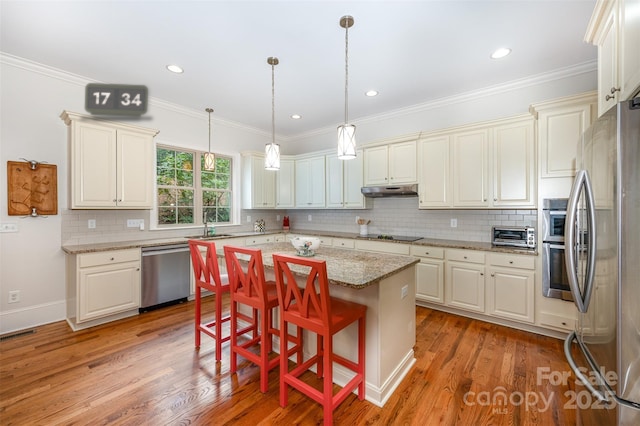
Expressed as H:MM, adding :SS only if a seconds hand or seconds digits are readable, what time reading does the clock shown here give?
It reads 17:34
